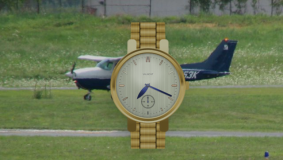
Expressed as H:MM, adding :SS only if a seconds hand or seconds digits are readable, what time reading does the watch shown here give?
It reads 7:19
